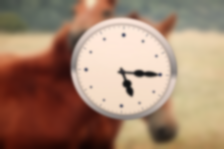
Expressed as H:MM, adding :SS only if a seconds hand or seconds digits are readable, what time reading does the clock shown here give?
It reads 5:15
